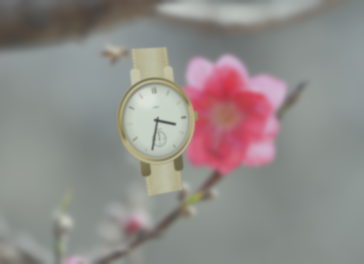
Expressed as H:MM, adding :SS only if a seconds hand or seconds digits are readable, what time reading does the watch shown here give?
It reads 3:33
